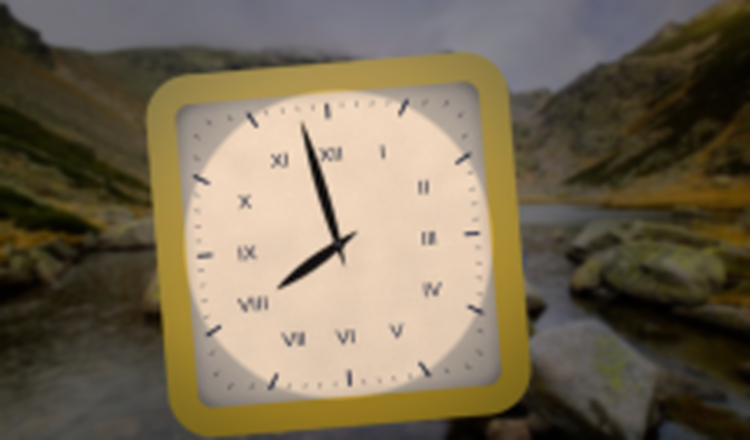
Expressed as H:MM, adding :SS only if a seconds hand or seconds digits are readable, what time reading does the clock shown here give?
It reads 7:58
